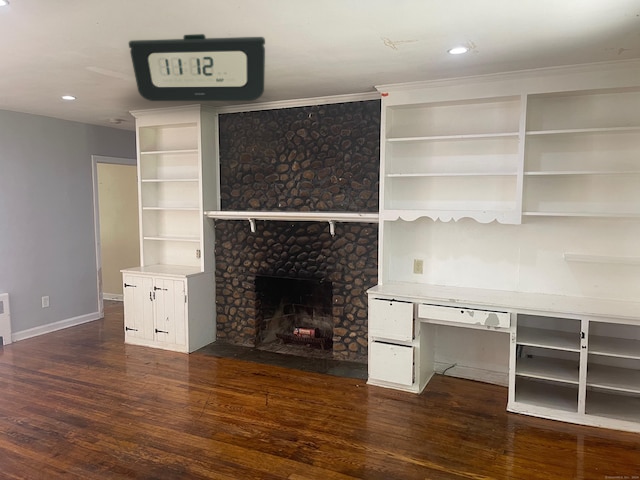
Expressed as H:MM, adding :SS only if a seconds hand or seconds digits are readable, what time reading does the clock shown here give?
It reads 11:12
